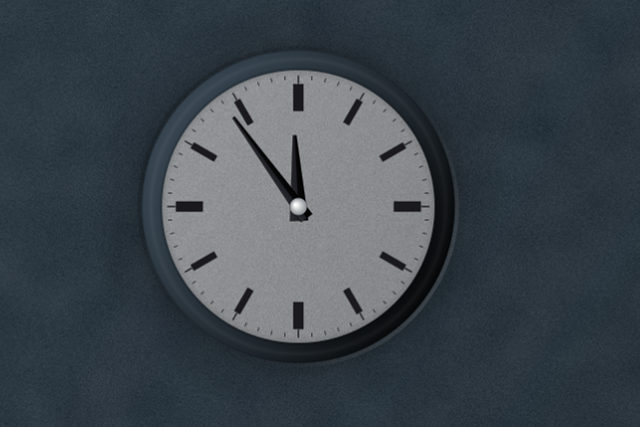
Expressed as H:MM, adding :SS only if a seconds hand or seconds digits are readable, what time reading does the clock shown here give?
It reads 11:54
